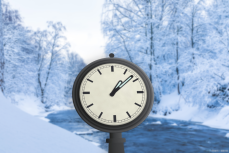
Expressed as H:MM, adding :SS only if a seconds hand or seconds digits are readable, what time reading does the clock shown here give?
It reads 1:08
